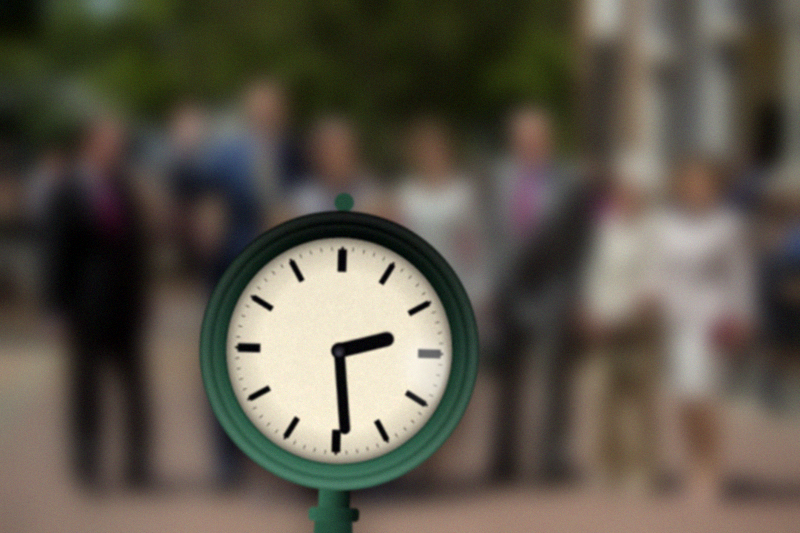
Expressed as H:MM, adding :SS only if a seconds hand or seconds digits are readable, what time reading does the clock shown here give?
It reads 2:29
